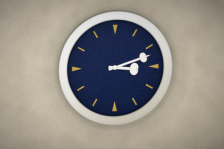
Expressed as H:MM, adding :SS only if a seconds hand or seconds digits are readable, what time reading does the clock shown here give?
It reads 3:12
